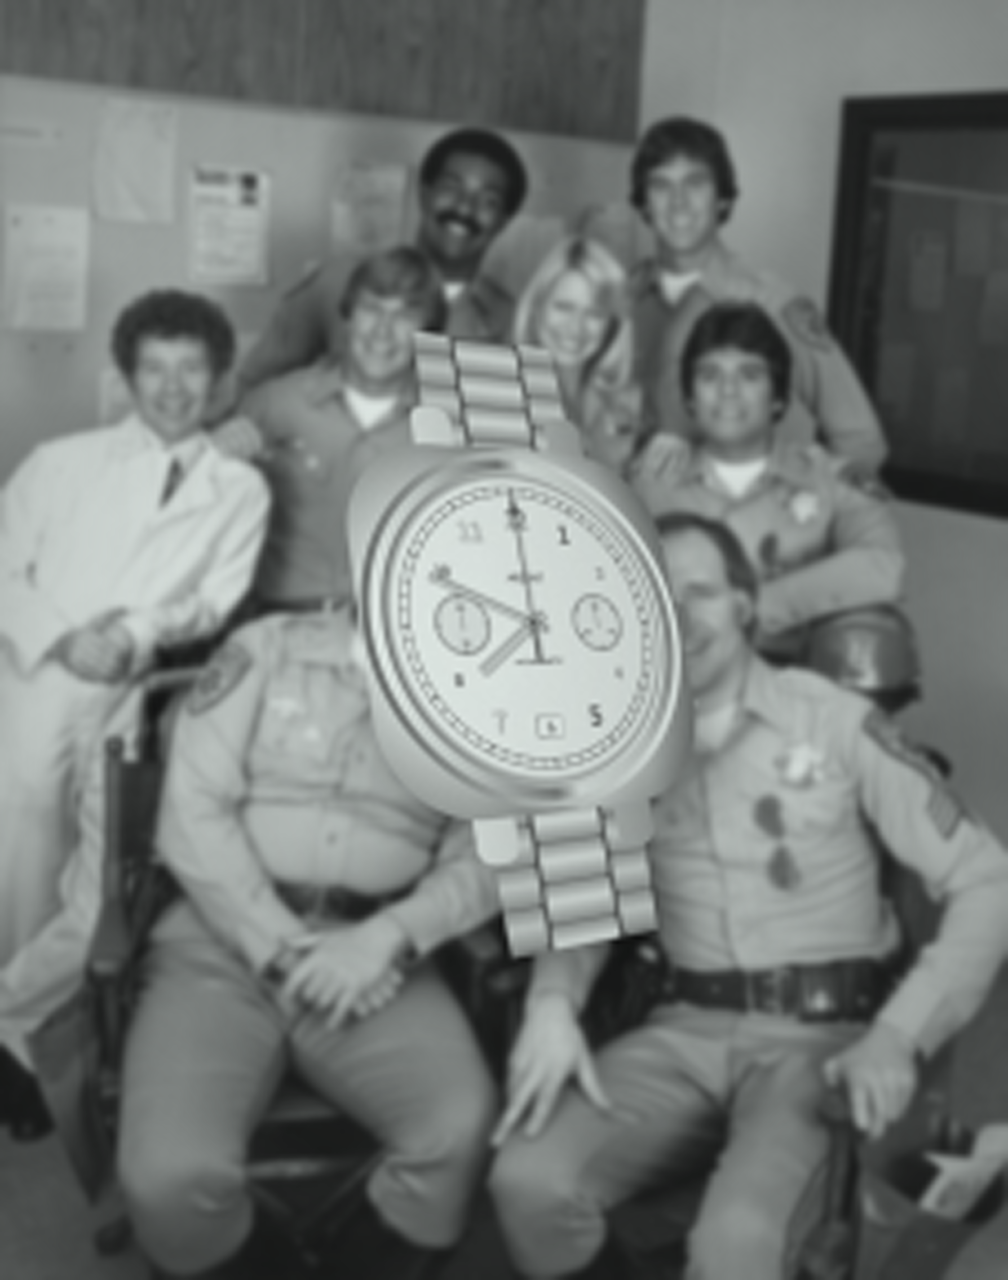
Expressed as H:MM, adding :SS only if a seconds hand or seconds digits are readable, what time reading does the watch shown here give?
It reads 7:49
